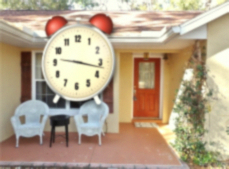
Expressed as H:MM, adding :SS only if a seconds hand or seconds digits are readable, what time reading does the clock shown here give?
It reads 9:17
